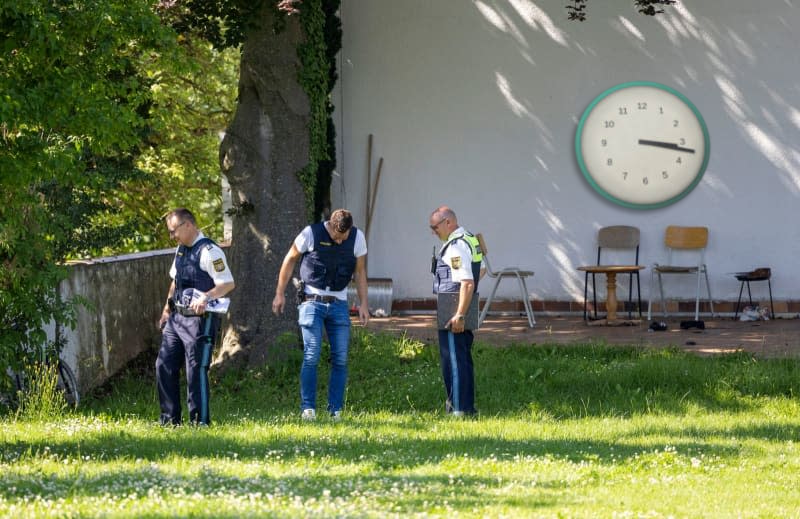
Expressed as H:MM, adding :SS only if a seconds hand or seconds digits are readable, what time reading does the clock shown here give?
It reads 3:17
